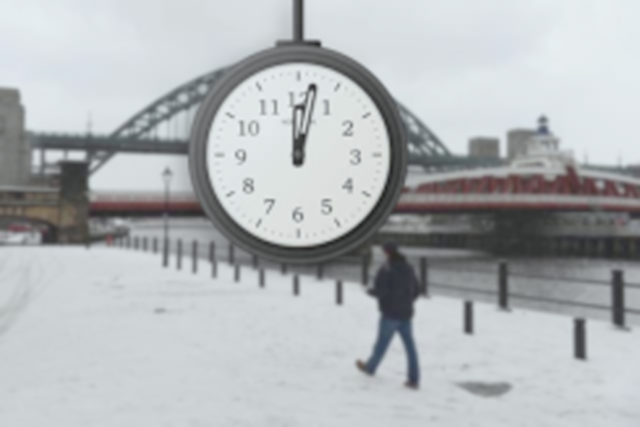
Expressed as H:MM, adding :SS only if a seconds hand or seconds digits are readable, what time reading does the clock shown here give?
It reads 12:02
